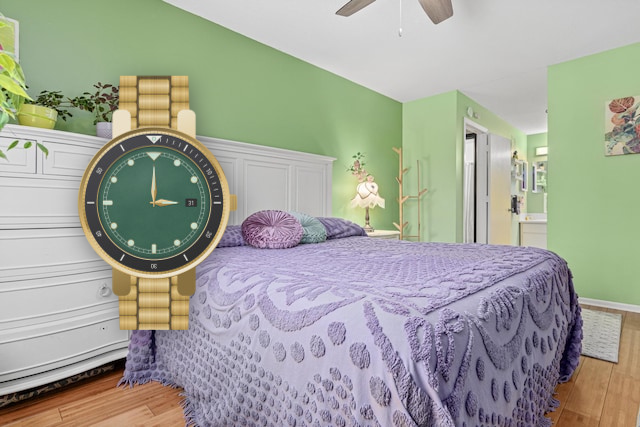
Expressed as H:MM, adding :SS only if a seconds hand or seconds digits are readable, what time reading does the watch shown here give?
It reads 3:00
